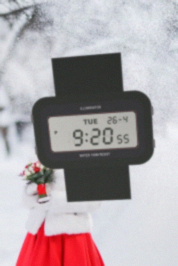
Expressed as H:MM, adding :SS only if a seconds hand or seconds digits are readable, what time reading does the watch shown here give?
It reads 9:20
